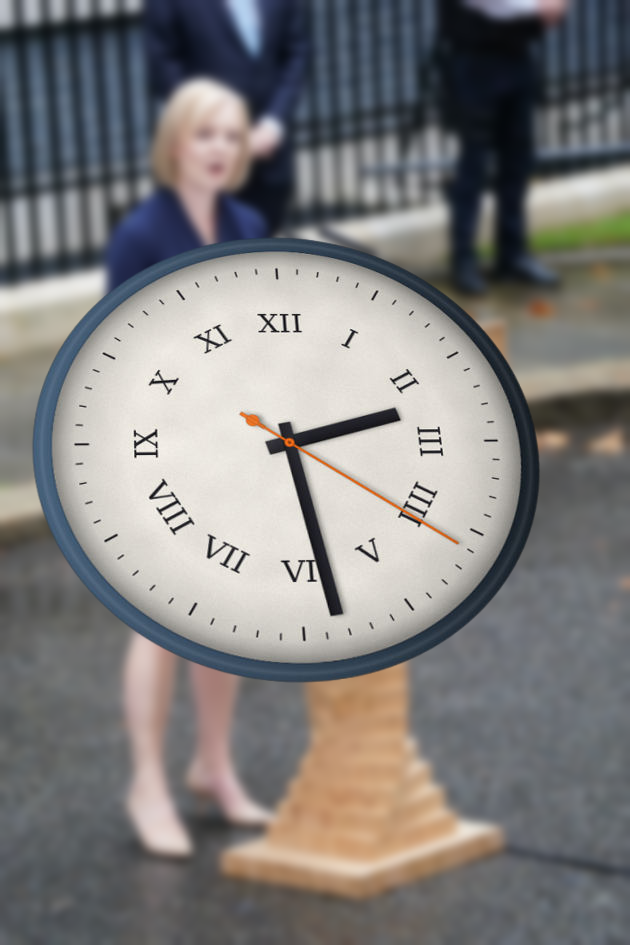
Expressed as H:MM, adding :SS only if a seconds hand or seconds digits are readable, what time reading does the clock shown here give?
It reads 2:28:21
